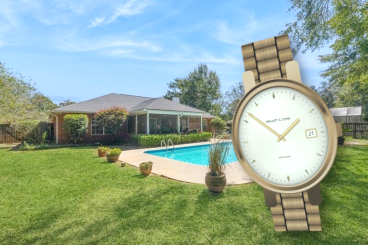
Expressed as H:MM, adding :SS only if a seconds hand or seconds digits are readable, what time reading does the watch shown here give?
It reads 1:52
